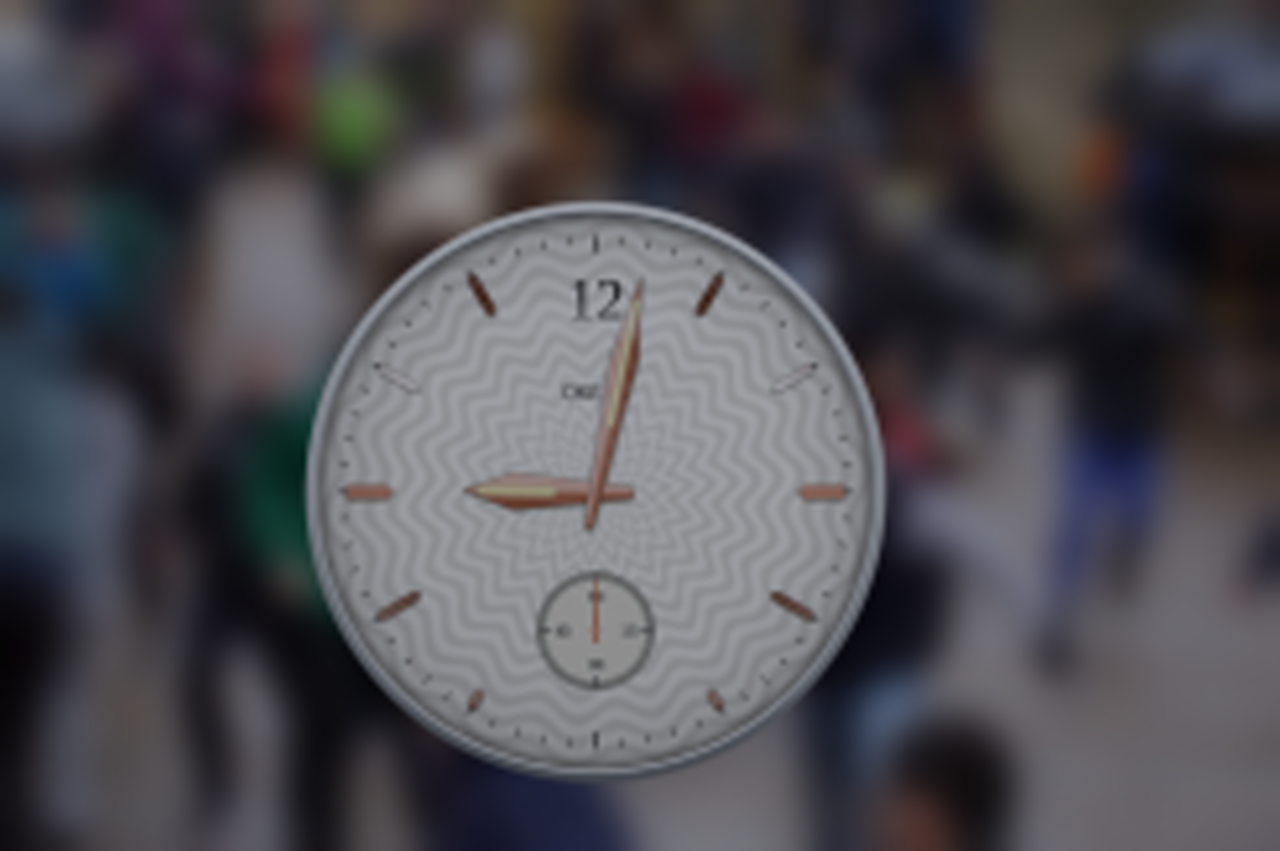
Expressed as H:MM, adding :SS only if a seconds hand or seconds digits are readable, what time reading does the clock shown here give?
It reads 9:02
